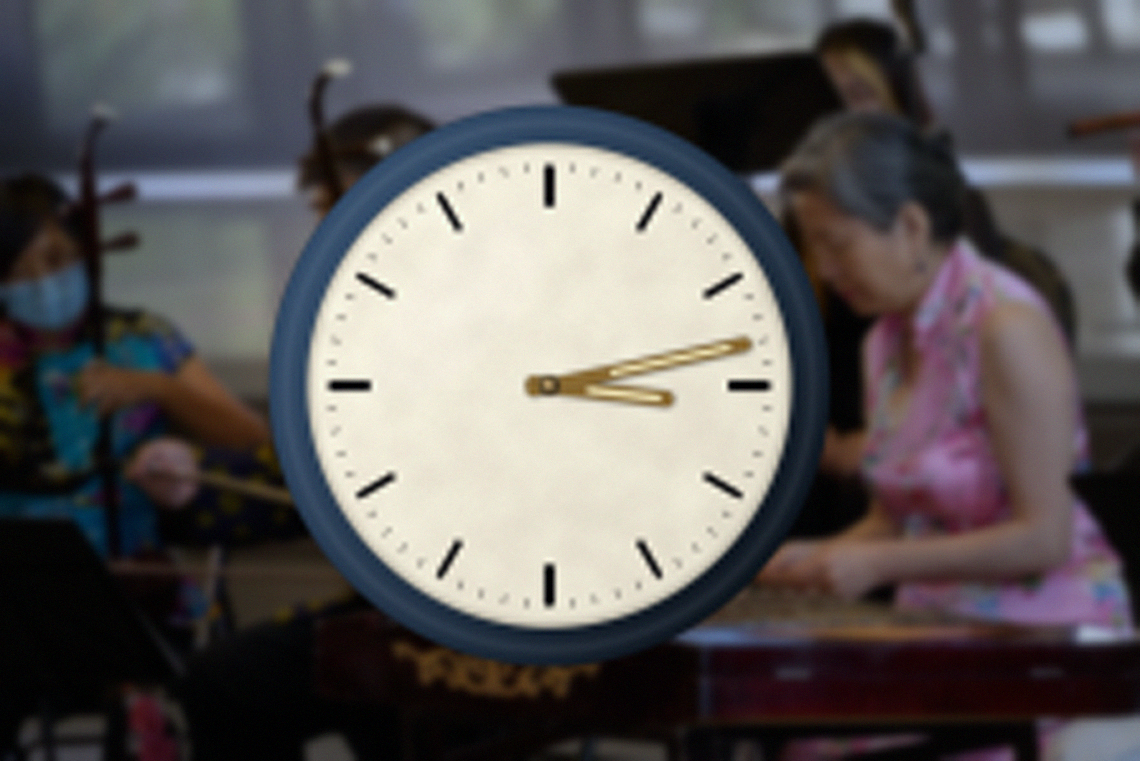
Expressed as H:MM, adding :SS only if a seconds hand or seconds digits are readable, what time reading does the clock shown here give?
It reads 3:13
